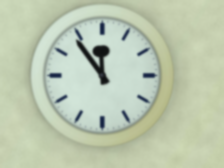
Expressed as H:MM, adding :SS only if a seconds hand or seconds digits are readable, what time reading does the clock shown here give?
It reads 11:54
